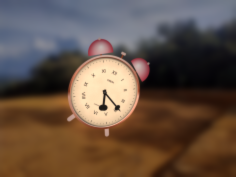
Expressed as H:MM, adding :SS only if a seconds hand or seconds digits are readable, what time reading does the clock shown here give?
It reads 5:19
